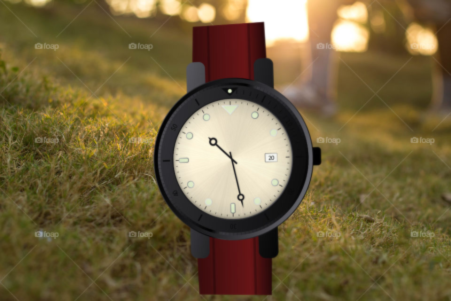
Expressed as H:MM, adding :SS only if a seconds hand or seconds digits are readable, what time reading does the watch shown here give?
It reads 10:28
